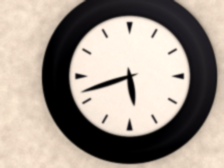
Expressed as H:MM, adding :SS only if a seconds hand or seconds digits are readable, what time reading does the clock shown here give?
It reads 5:42
